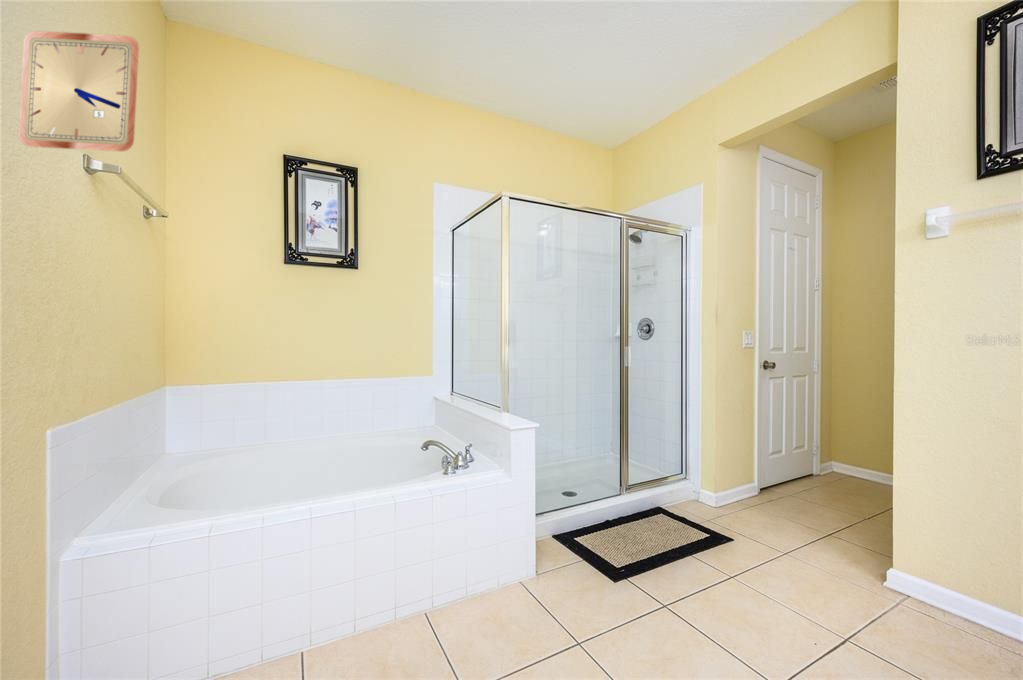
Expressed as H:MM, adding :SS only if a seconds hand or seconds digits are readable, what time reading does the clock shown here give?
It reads 4:18
